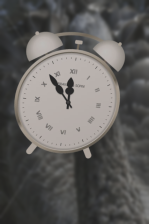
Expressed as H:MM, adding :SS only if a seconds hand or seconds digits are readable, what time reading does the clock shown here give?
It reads 11:53
